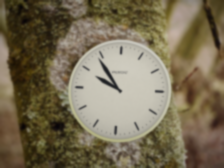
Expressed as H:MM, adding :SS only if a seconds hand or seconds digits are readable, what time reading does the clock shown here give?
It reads 9:54
